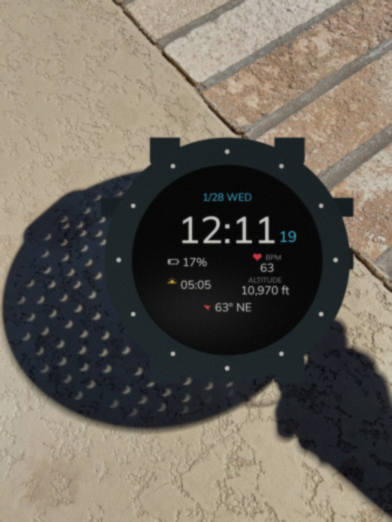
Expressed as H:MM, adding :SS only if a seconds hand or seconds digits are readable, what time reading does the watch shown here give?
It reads 12:11:19
